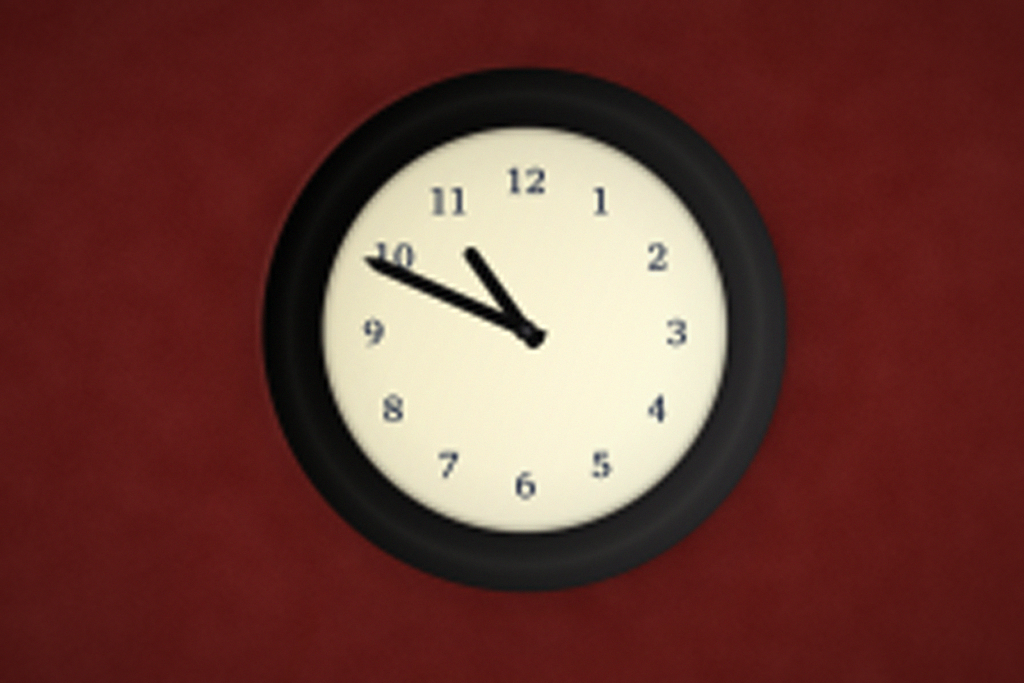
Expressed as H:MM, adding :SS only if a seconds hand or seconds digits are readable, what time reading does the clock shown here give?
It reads 10:49
